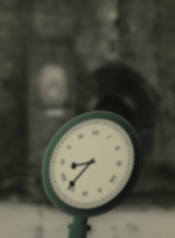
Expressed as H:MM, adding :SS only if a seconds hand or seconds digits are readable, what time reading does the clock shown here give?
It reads 8:36
